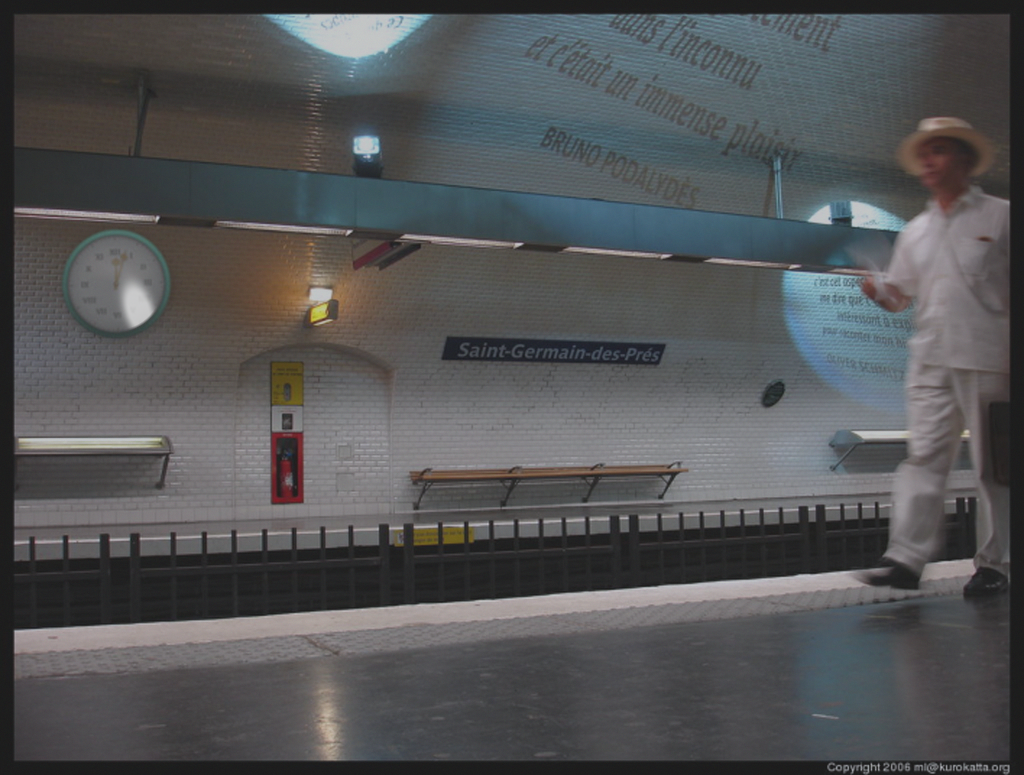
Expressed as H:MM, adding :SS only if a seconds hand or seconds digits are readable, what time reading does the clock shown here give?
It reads 12:03
